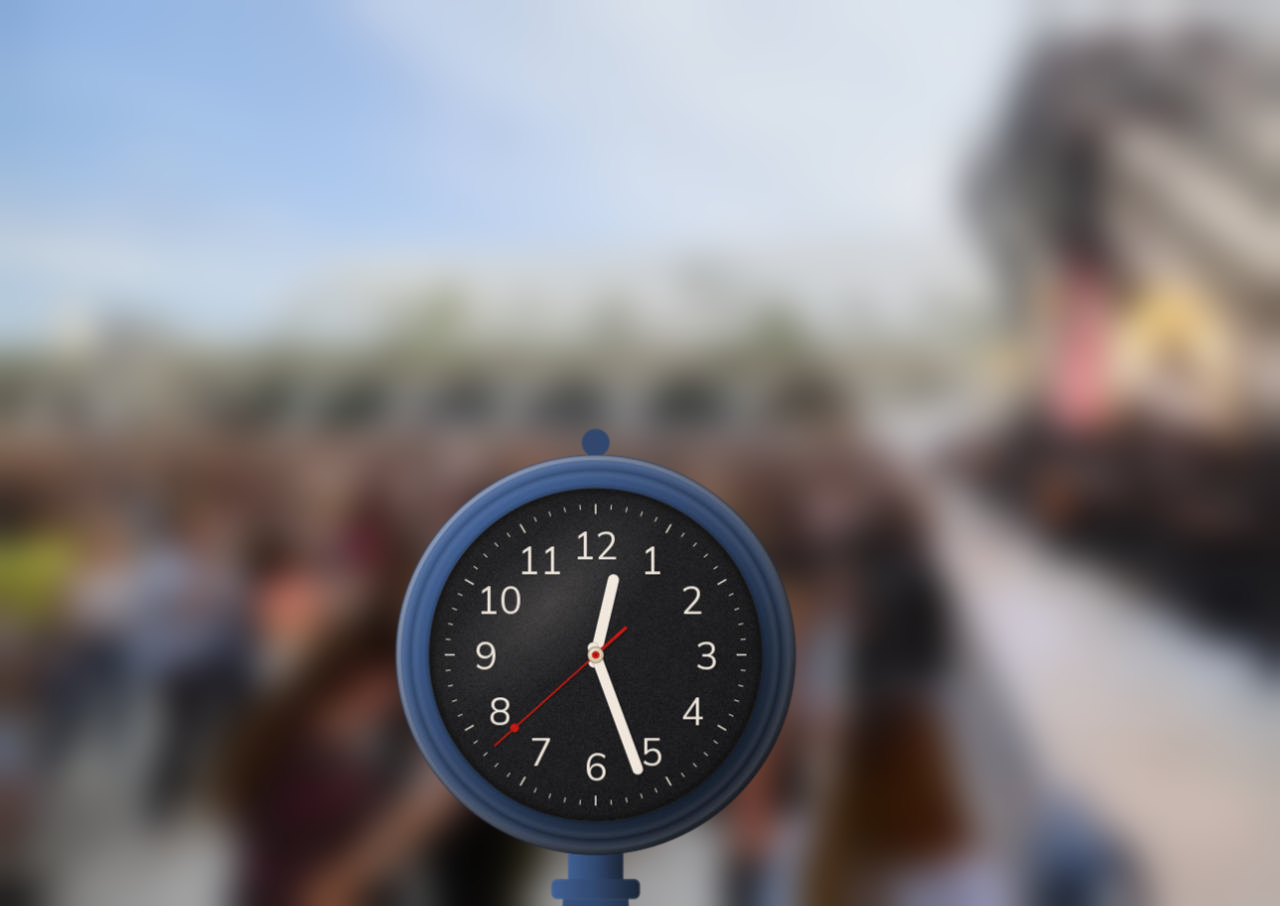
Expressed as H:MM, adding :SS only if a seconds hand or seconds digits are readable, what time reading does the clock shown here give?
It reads 12:26:38
